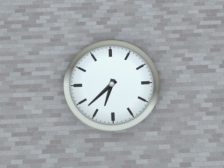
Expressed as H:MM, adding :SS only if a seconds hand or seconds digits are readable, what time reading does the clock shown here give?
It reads 6:38
